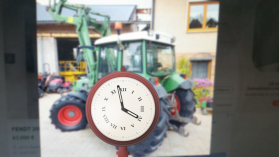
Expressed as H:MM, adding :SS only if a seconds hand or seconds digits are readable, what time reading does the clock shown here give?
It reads 3:58
